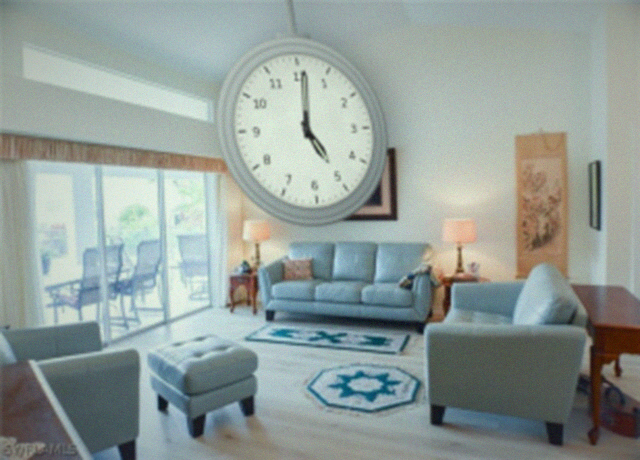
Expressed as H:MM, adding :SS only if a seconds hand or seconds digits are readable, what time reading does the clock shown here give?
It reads 5:01
